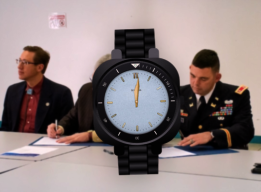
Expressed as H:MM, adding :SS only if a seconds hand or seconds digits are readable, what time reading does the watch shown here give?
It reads 12:01
